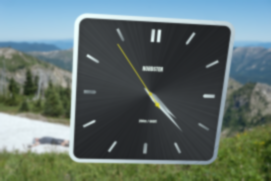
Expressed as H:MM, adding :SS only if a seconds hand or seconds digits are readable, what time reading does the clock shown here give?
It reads 4:22:54
